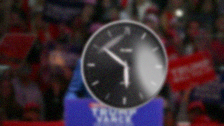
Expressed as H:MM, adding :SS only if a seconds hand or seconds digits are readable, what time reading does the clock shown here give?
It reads 5:51
